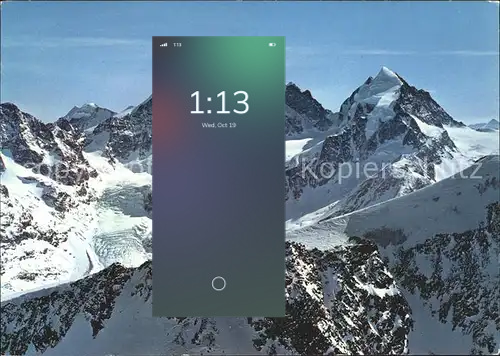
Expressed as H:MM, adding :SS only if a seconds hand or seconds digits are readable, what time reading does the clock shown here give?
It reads 1:13
